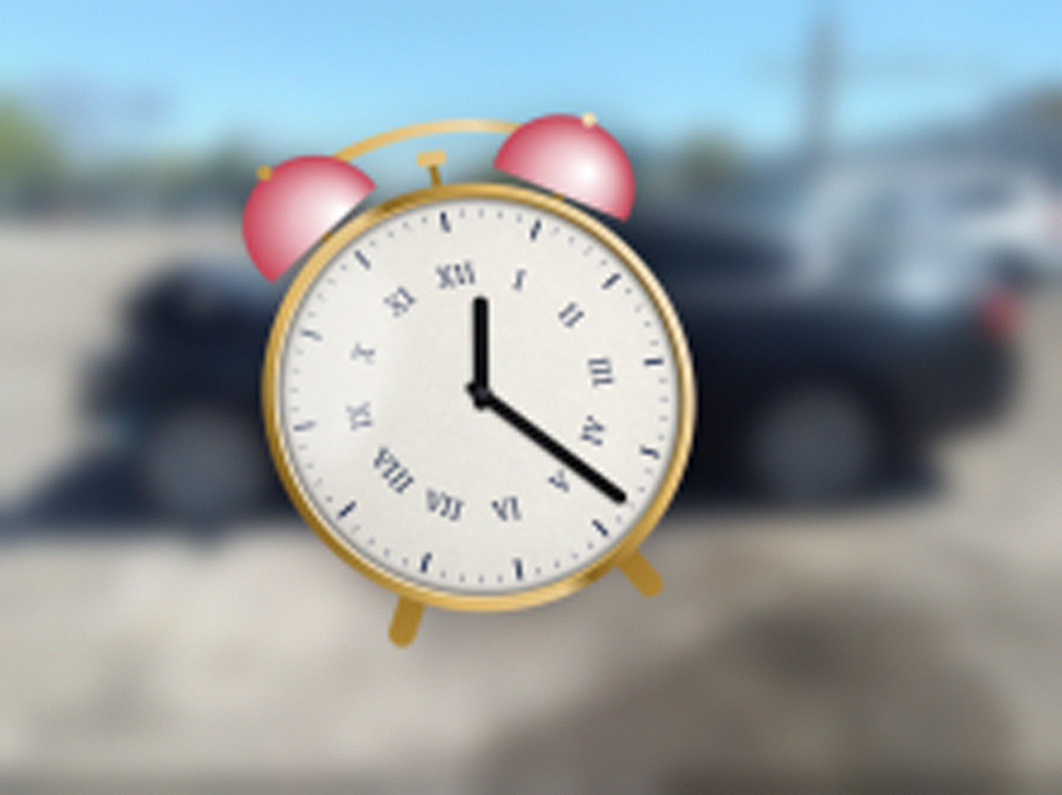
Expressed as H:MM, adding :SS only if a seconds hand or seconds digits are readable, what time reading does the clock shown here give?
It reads 12:23
